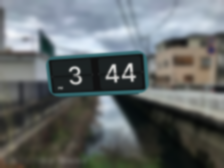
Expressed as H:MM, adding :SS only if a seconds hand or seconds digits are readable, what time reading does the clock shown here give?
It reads 3:44
